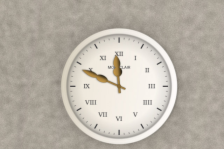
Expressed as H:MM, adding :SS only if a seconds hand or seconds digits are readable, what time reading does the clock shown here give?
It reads 11:49
